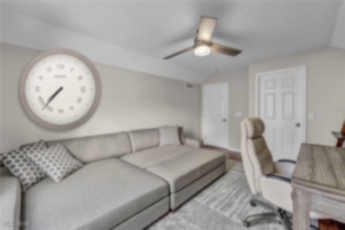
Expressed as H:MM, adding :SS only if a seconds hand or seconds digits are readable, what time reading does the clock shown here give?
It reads 7:37
